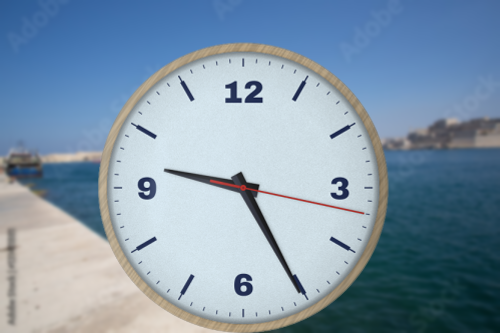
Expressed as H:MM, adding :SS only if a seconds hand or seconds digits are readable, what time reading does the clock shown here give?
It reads 9:25:17
